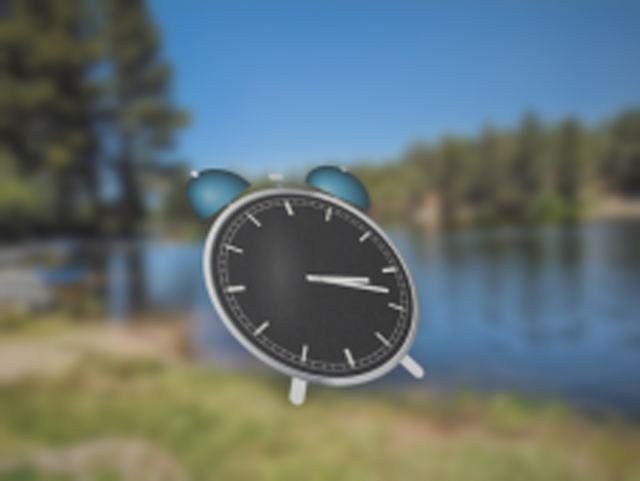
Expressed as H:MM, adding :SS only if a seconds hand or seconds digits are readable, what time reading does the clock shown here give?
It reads 3:18
